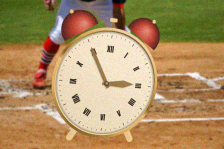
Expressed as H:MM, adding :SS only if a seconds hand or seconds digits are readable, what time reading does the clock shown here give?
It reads 2:55
